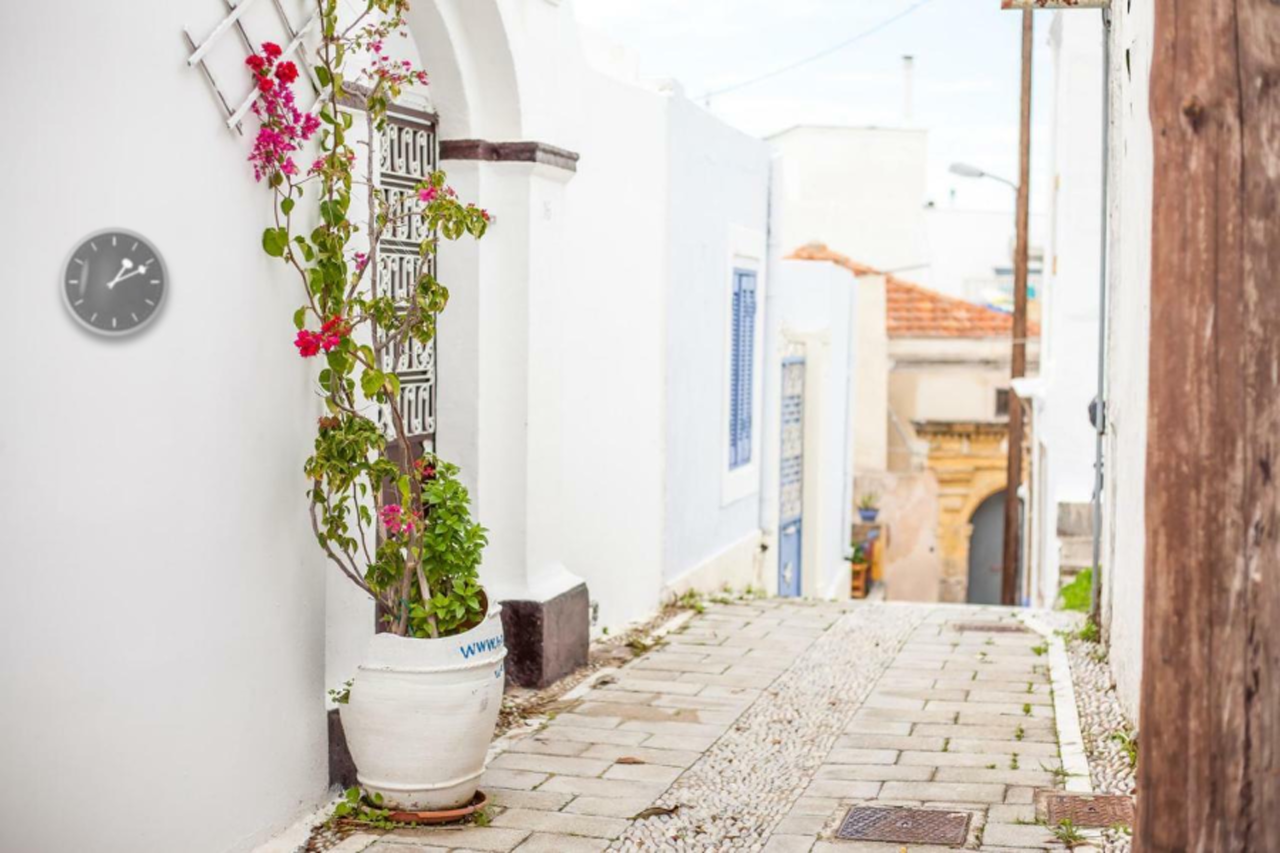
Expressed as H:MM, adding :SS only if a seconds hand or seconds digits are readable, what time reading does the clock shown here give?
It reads 1:11
